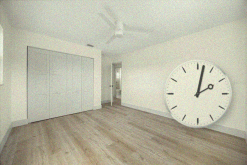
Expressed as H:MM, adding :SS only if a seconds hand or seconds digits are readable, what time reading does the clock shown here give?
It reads 2:02
